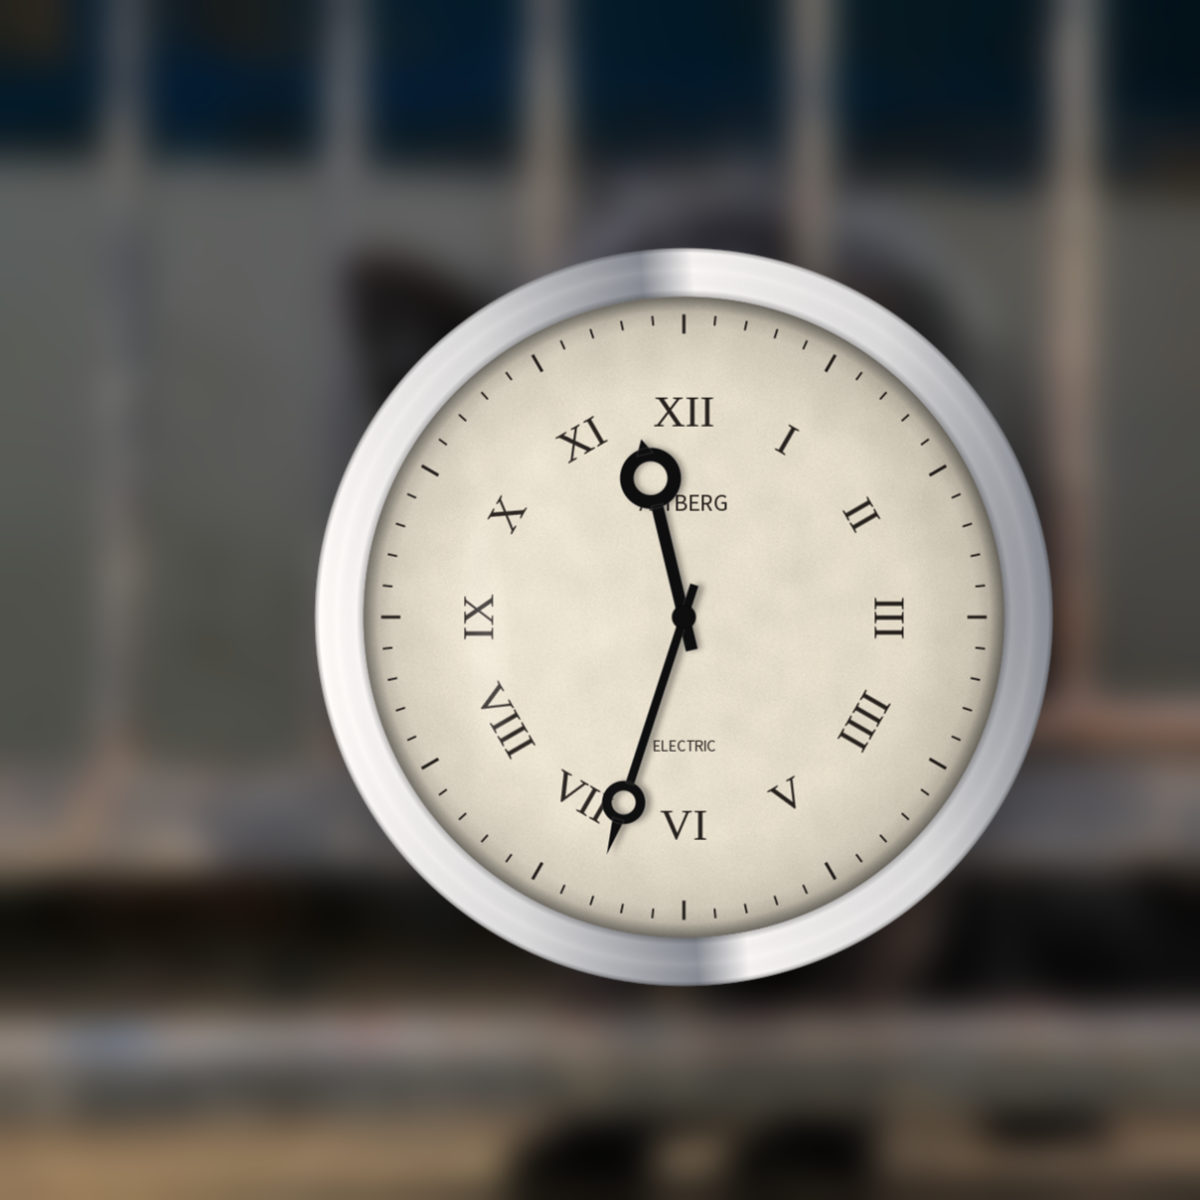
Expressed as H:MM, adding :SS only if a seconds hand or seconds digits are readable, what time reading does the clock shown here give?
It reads 11:33
